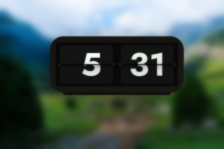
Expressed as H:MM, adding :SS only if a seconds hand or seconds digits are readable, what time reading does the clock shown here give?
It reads 5:31
